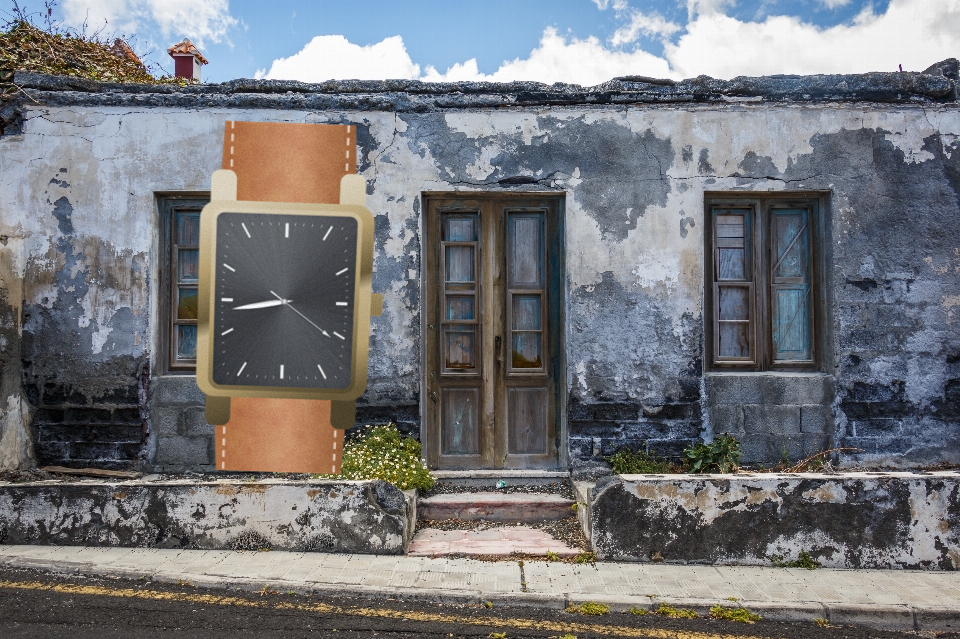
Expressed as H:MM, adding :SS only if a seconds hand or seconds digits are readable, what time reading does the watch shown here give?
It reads 8:43:21
